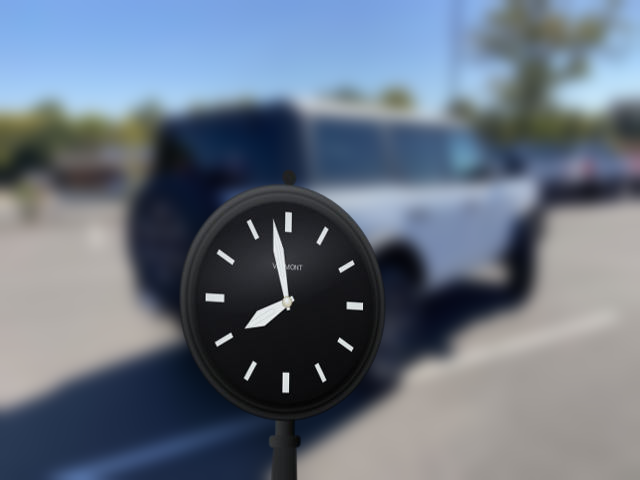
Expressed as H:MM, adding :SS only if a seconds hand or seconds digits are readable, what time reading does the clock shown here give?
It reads 7:58
